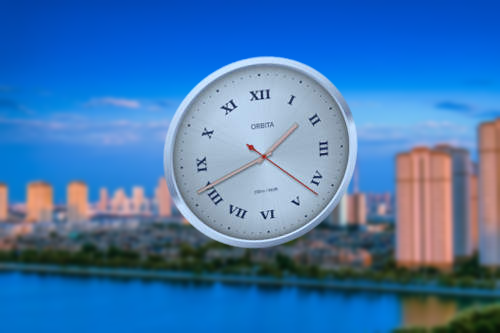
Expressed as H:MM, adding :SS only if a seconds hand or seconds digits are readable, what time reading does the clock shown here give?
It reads 1:41:22
